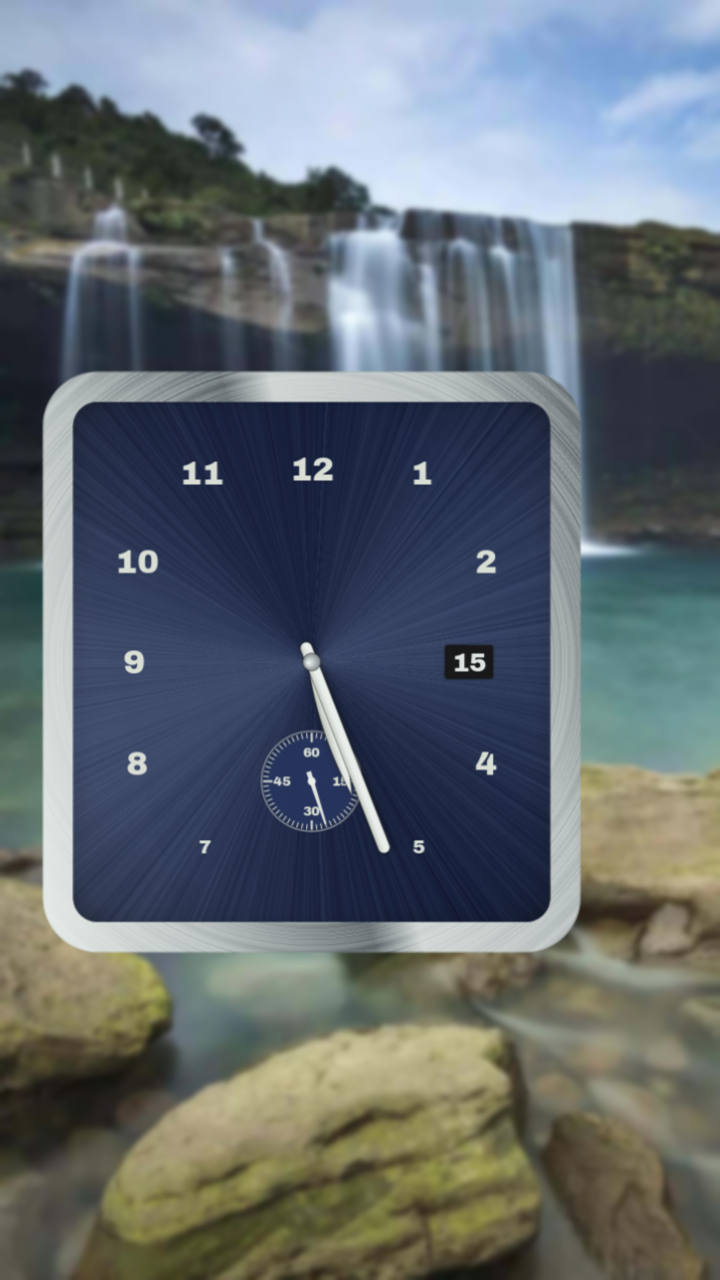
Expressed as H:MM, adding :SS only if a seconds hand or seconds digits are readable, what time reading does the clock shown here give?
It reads 5:26:27
